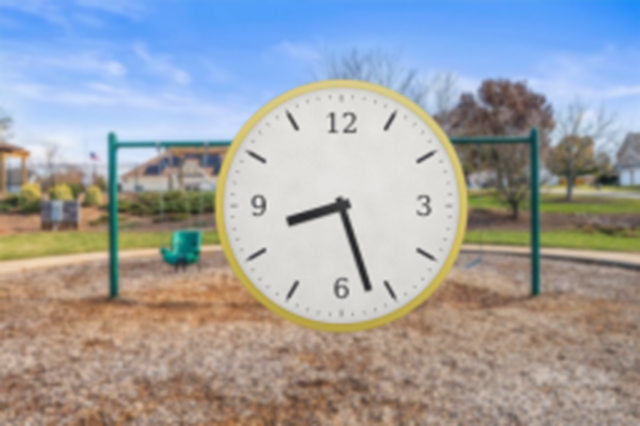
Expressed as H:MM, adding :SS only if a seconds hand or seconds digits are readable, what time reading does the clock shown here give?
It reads 8:27
